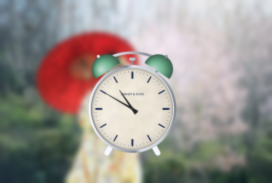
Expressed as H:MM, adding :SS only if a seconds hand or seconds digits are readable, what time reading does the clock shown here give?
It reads 10:50
